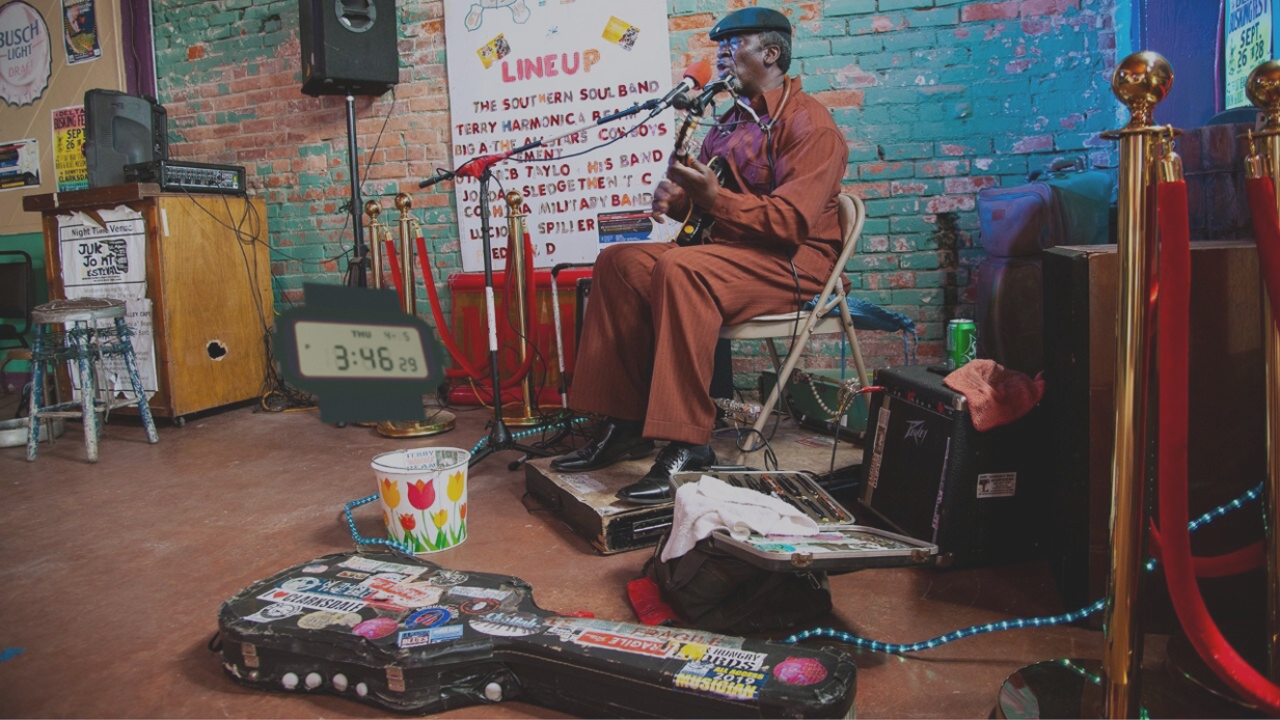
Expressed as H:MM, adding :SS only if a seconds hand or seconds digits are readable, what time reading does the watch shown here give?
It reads 3:46:29
